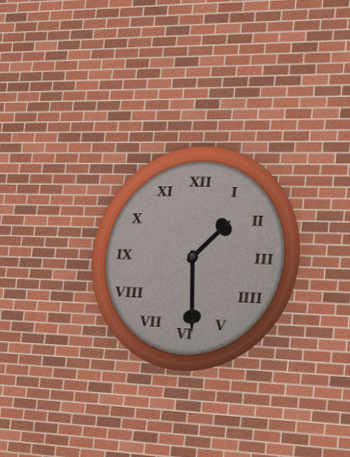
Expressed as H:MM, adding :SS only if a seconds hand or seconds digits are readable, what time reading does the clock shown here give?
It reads 1:29
